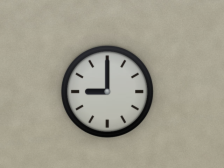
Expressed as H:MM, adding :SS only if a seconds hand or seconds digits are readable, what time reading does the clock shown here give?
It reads 9:00
